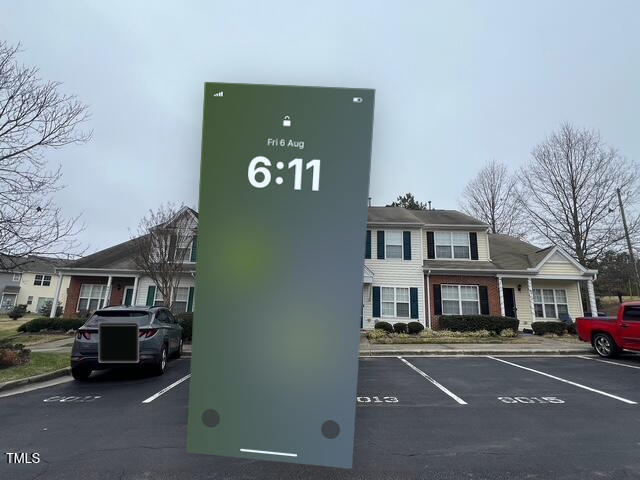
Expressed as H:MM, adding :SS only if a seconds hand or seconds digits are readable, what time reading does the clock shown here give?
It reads 6:11
